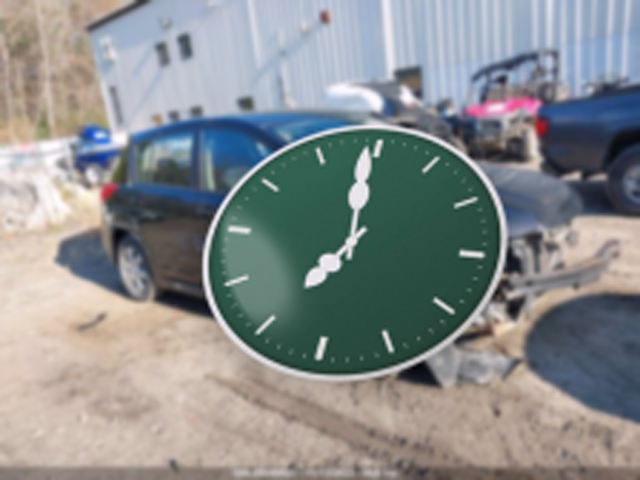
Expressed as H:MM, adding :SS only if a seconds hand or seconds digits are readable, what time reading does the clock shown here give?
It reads 6:59
